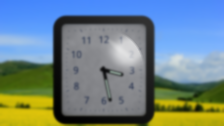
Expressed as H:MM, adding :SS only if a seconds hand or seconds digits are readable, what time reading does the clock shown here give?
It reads 3:28
